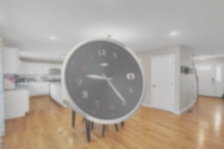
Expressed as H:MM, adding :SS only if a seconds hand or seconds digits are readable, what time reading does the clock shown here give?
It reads 9:25
